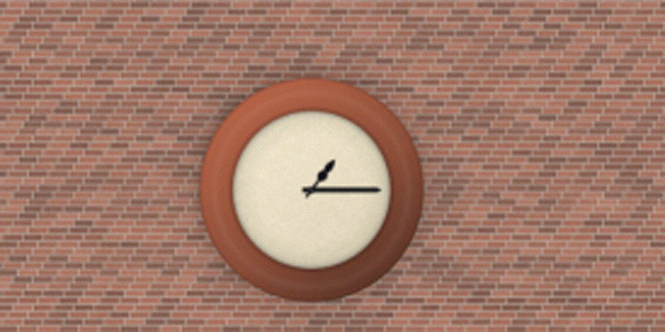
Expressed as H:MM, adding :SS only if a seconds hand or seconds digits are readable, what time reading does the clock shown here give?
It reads 1:15
